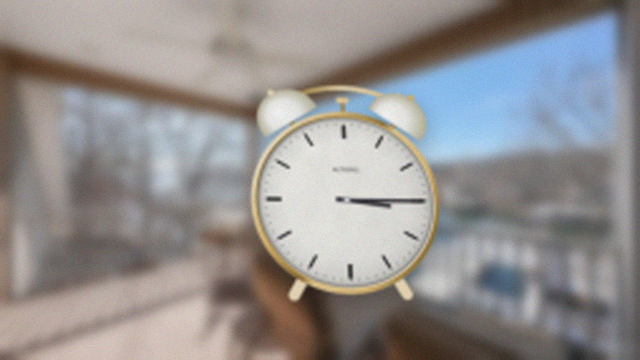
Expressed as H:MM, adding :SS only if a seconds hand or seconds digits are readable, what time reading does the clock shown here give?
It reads 3:15
